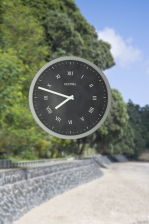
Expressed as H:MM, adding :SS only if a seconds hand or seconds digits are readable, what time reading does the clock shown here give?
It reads 7:48
